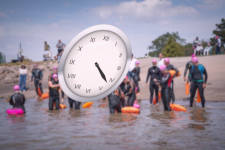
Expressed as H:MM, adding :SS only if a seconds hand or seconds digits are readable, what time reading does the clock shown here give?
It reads 4:22
